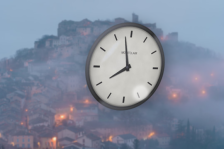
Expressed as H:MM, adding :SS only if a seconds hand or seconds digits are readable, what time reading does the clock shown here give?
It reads 7:58
